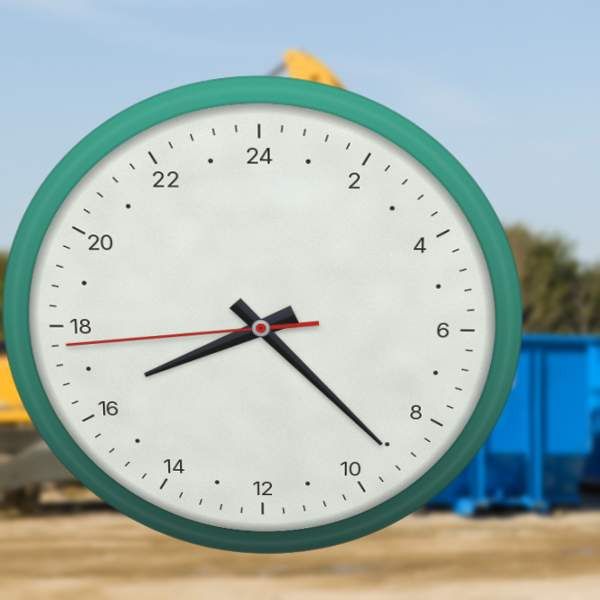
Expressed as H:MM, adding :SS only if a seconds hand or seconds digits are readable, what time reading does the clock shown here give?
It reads 16:22:44
